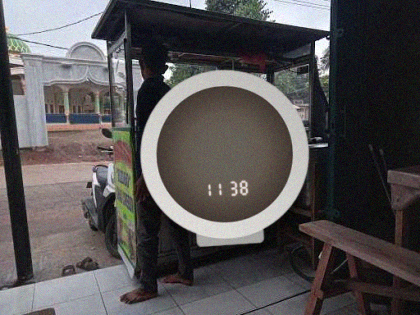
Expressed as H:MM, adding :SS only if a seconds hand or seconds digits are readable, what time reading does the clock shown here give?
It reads 11:38
